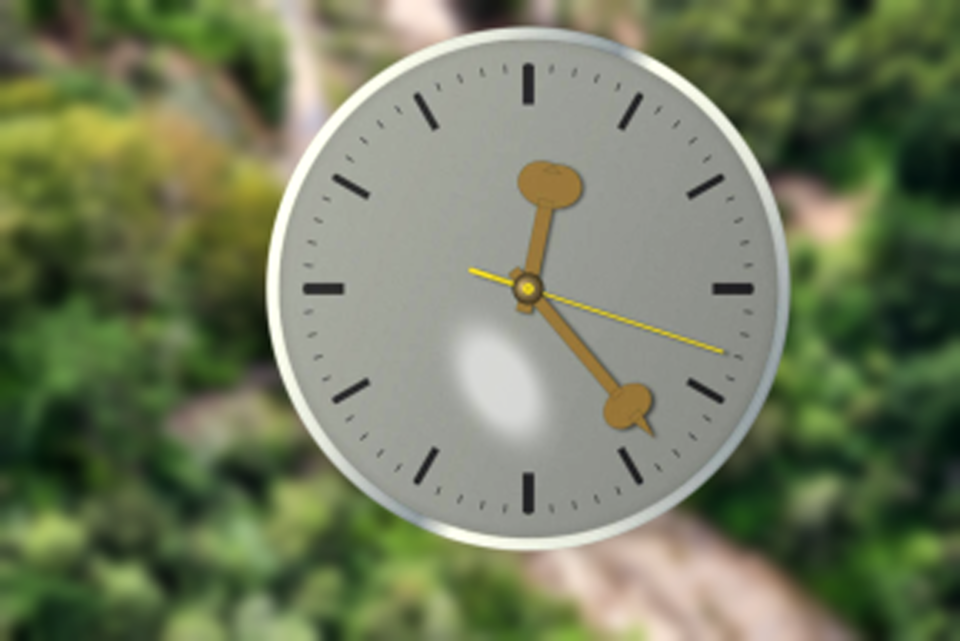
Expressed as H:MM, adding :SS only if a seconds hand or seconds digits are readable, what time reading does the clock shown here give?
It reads 12:23:18
